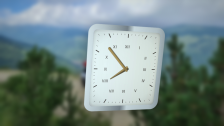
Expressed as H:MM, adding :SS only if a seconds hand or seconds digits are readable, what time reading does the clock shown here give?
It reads 7:53
